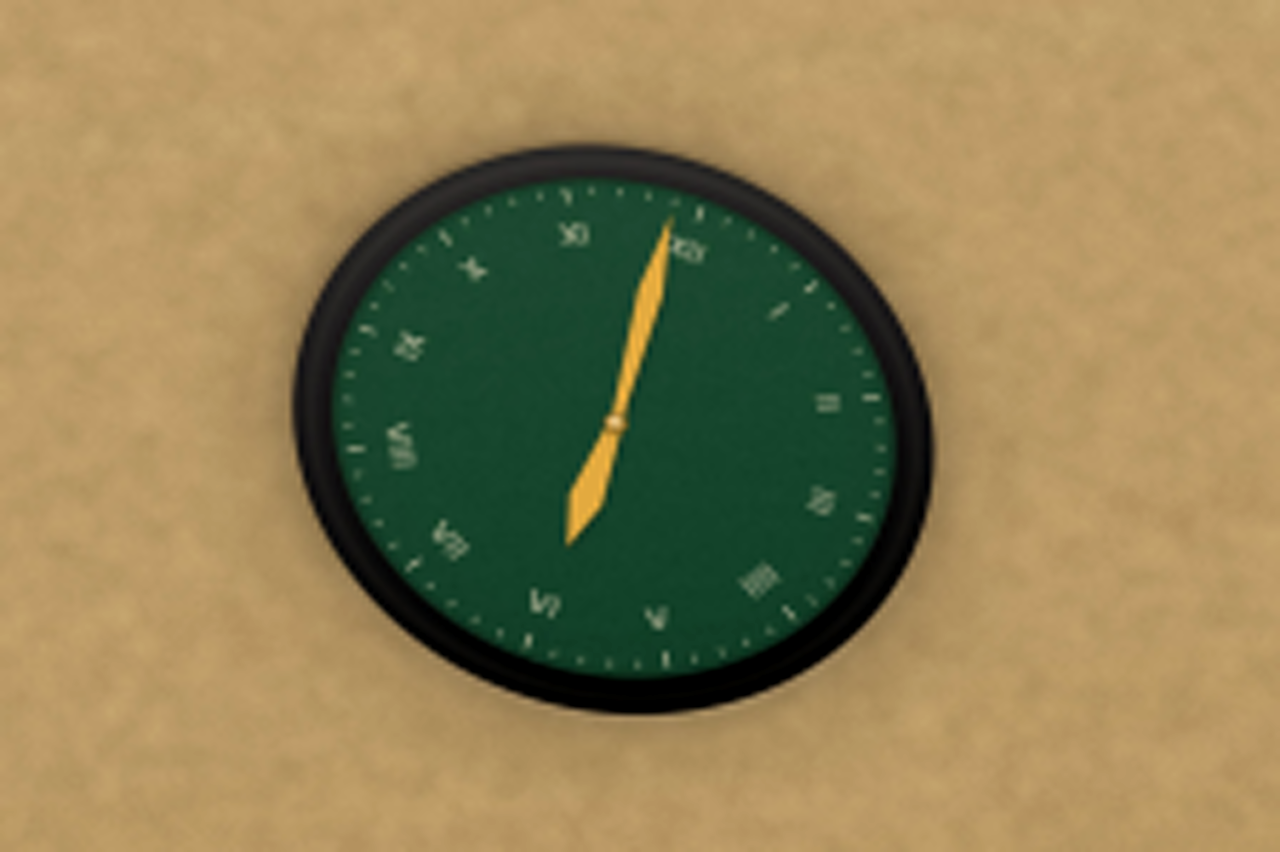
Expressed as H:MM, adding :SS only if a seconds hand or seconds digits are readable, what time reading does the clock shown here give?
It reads 5:59
